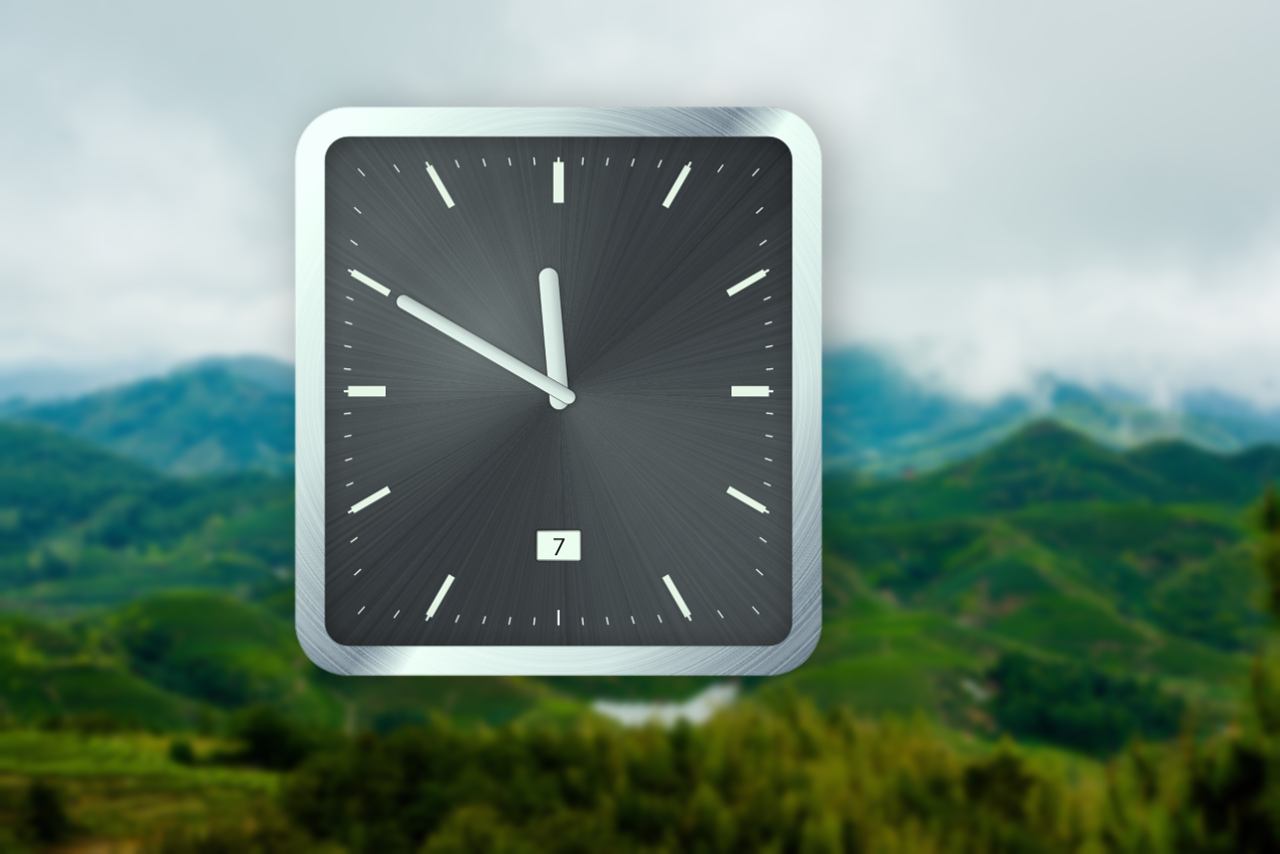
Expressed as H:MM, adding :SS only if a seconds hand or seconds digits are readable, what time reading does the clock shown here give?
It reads 11:50
